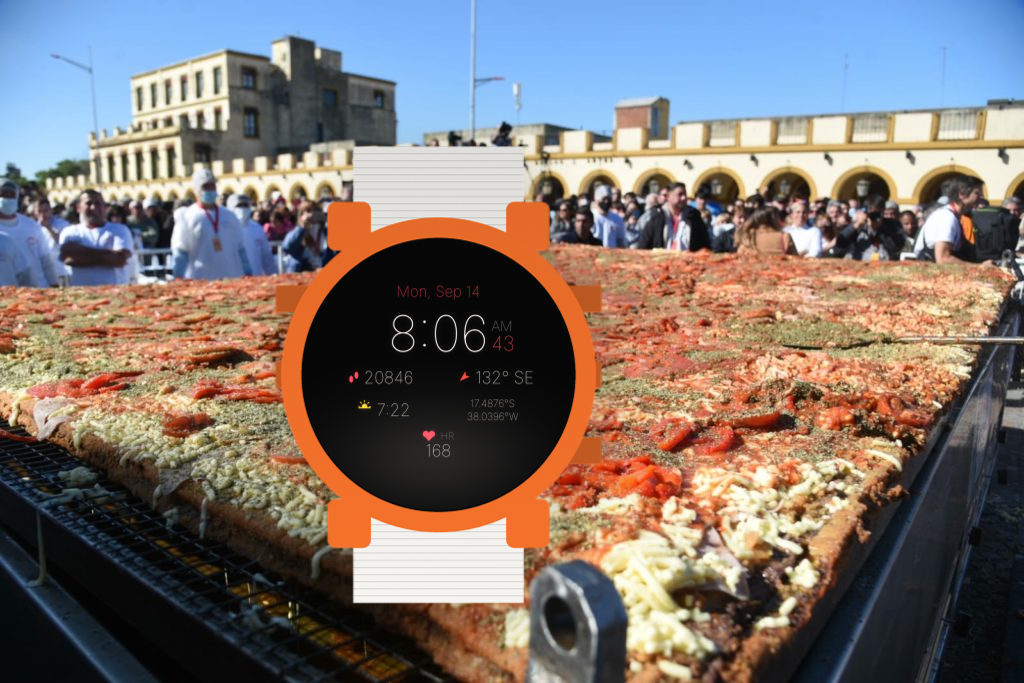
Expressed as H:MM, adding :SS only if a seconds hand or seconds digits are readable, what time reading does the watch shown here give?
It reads 8:06:43
